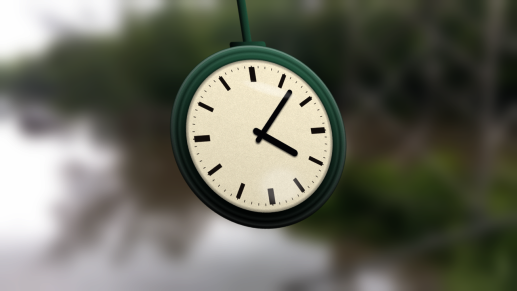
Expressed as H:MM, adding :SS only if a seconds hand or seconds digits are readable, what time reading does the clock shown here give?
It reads 4:07
